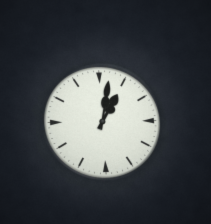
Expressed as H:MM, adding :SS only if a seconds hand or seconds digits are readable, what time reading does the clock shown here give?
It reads 1:02
